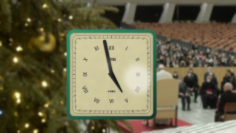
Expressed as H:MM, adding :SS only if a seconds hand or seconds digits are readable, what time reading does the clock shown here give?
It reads 4:58
